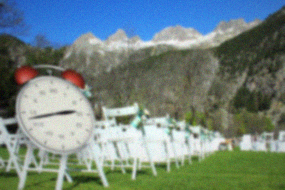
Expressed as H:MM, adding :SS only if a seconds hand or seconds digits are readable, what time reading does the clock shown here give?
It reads 2:43
